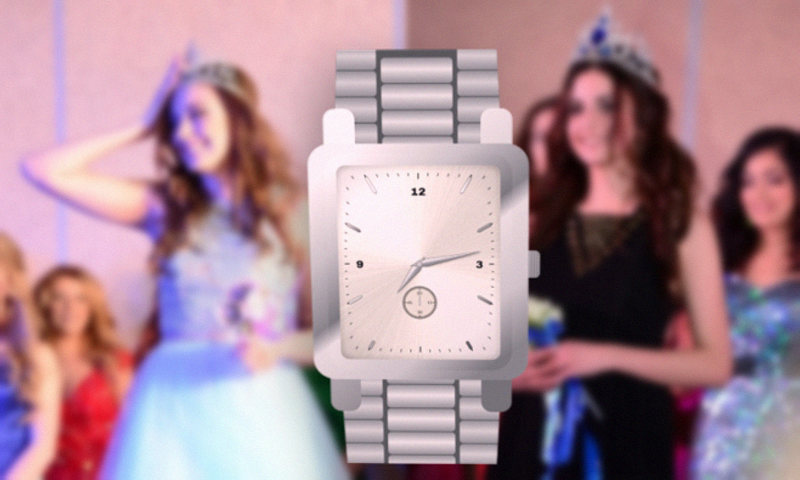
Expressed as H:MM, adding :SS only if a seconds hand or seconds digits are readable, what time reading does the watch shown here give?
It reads 7:13
